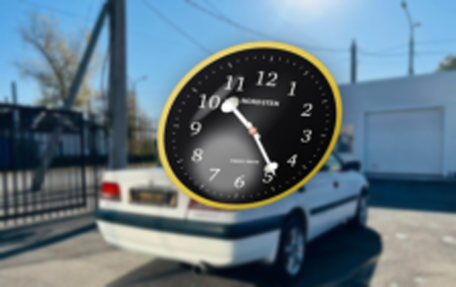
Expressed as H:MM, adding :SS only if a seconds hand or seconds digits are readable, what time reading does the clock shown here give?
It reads 10:24
